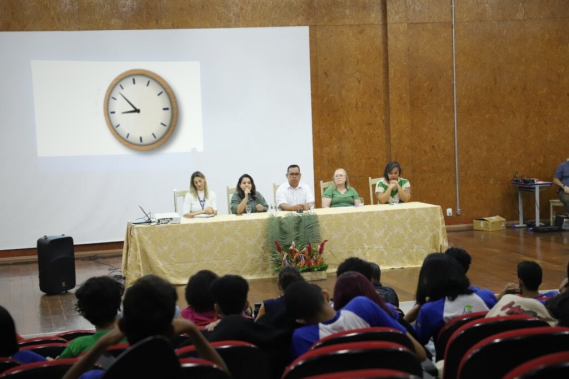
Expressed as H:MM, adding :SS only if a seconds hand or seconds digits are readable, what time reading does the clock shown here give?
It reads 8:53
